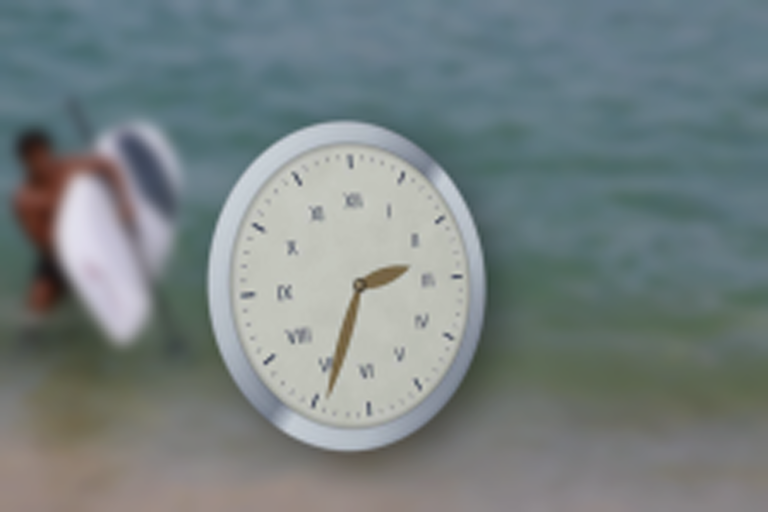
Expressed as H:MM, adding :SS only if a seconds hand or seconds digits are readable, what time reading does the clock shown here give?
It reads 2:34
